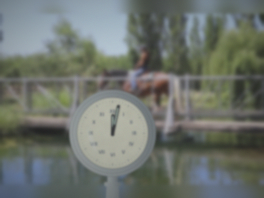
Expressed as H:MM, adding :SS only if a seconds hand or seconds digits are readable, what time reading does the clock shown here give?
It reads 12:02
